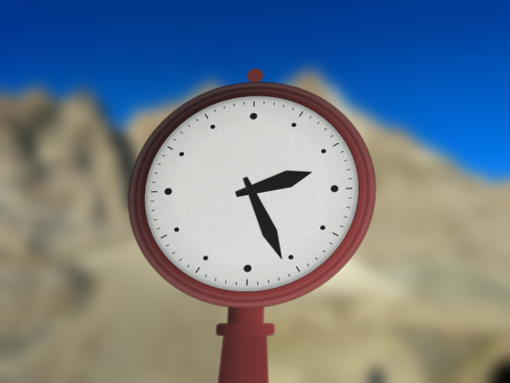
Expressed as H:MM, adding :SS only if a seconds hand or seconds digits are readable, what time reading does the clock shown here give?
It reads 2:26
